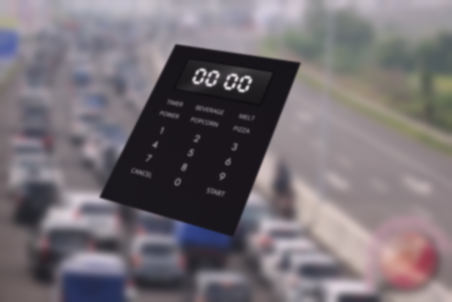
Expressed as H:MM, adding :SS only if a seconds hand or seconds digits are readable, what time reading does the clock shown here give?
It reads 0:00
